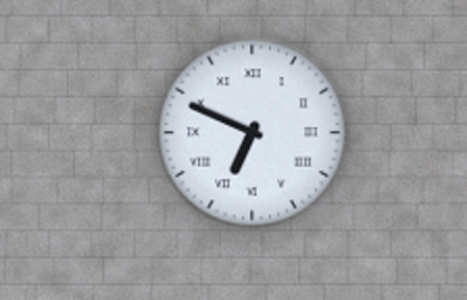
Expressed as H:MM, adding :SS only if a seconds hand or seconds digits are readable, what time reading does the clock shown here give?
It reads 6:49
